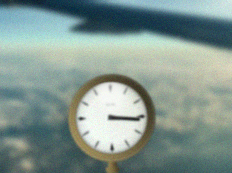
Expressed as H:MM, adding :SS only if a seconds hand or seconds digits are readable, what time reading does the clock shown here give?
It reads 3:16
